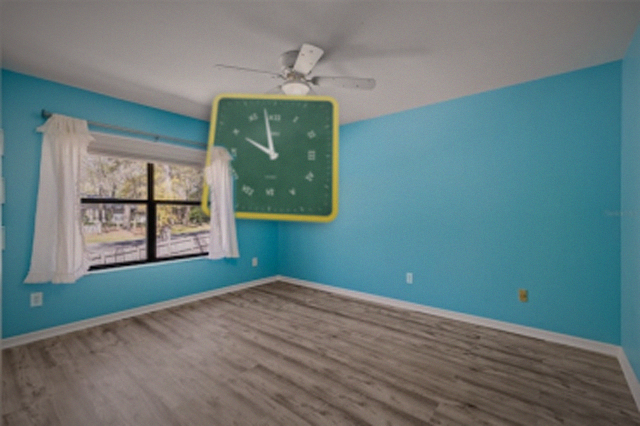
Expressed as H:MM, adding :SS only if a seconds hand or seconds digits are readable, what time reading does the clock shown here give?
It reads 9:58
